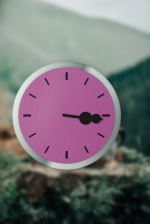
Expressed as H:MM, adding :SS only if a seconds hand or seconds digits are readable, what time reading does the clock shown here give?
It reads 3:16
